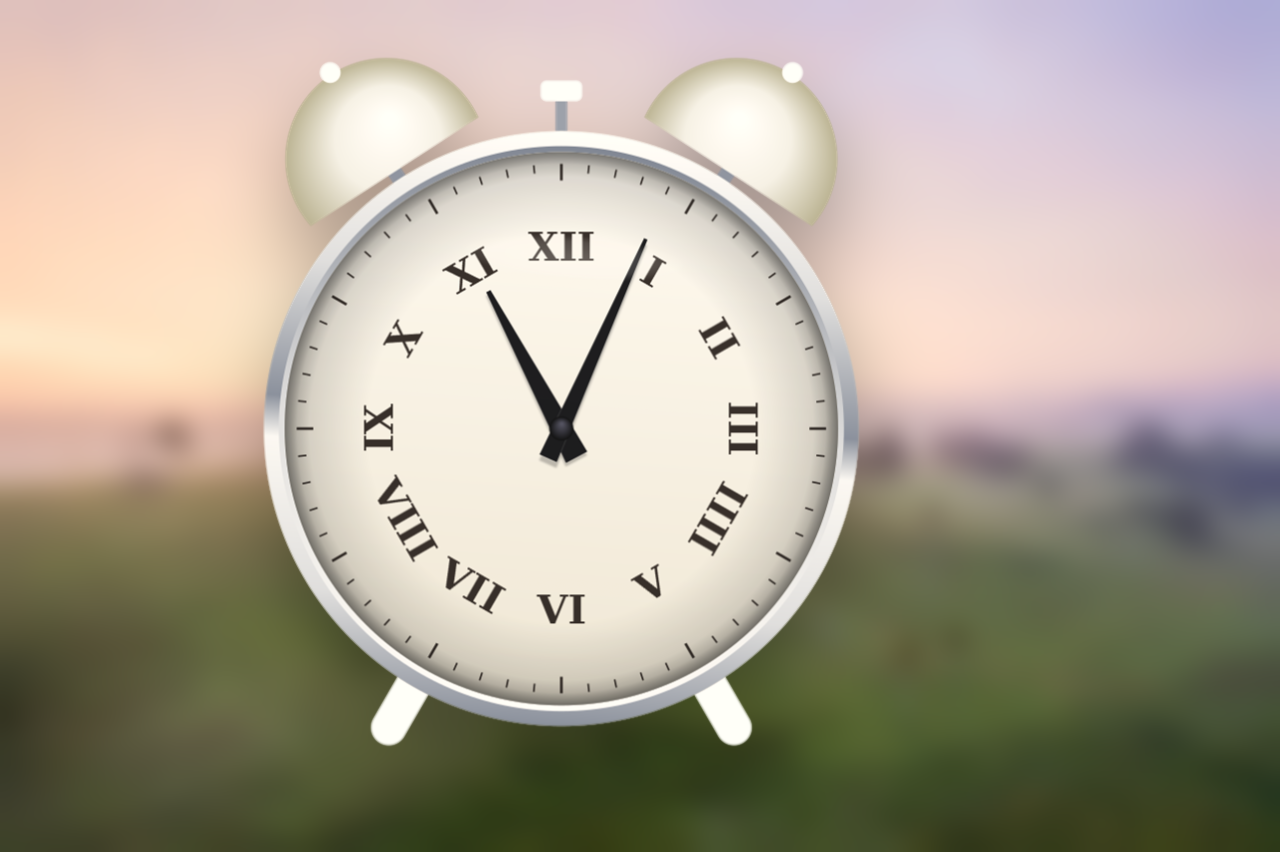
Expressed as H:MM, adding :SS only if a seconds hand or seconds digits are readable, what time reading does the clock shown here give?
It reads 11:04
